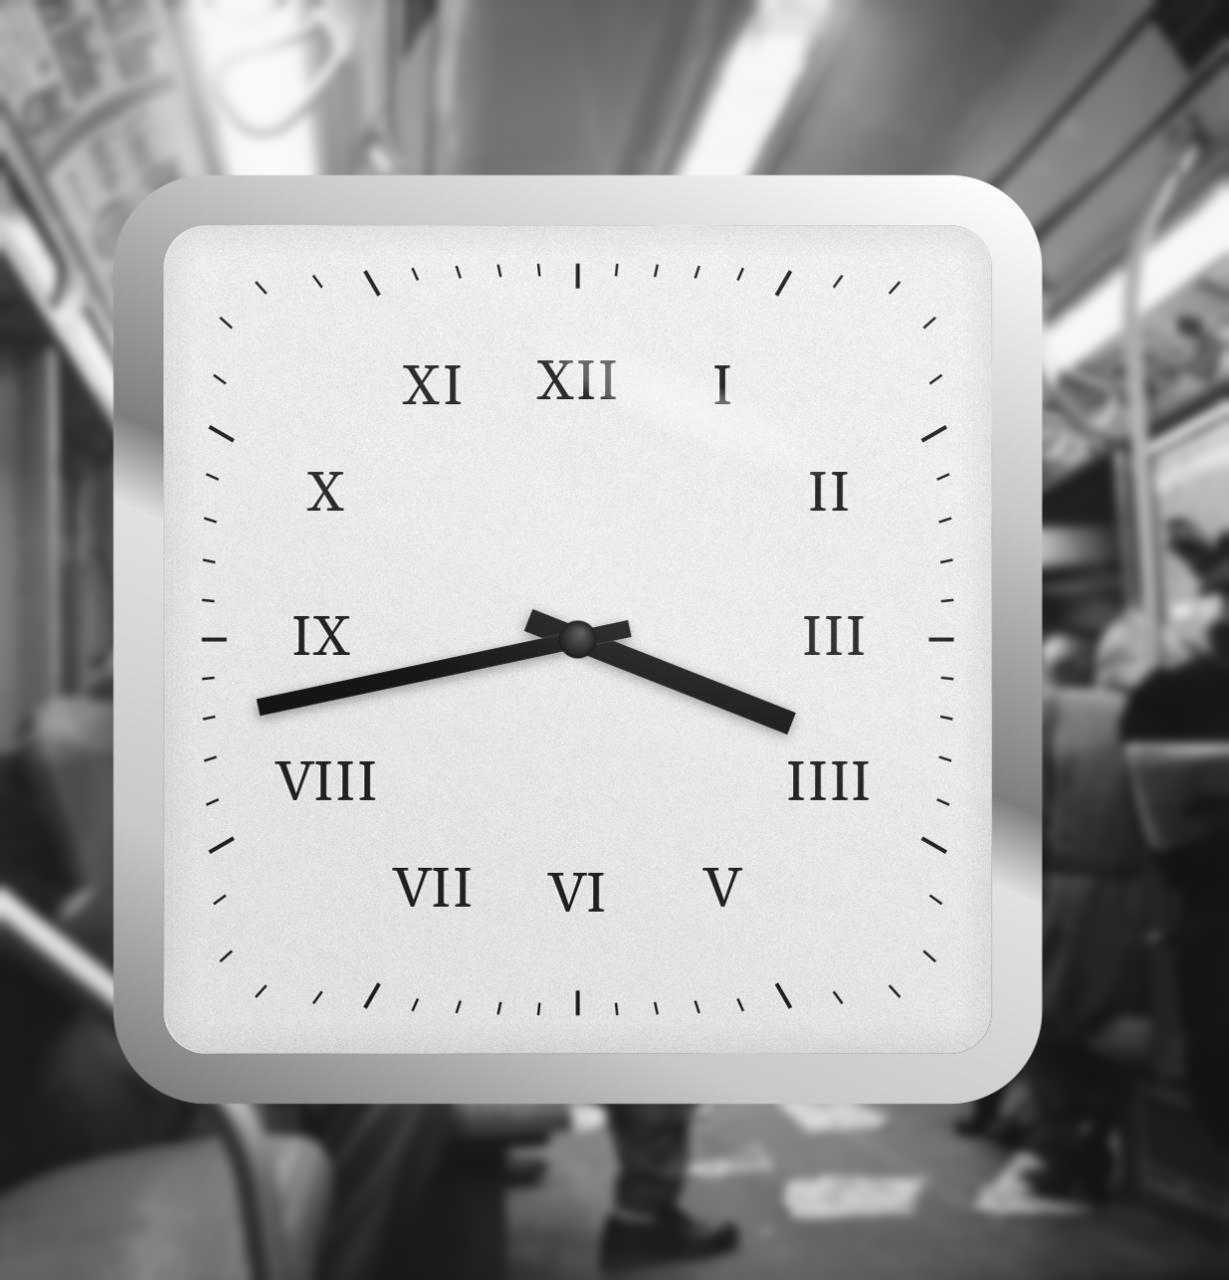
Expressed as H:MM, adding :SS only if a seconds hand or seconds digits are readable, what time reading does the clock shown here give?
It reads 3:43
